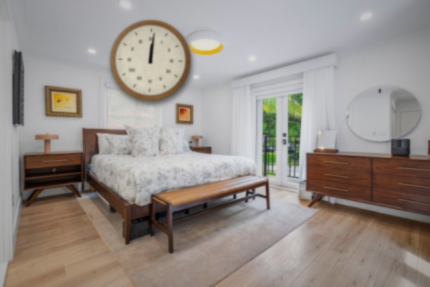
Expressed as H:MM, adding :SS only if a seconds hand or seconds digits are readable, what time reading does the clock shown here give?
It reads 12:01
